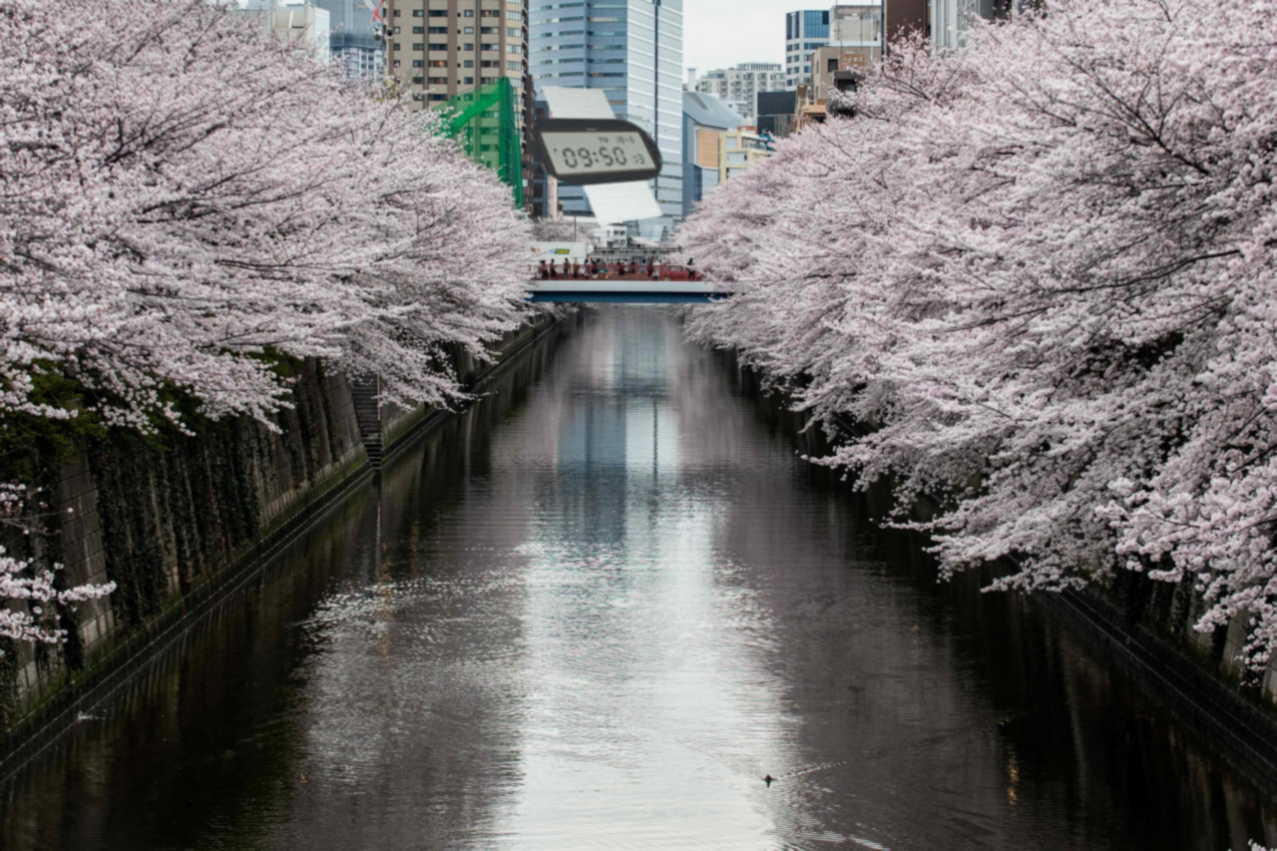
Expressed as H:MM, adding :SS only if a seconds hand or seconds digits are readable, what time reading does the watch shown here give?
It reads 9:50
